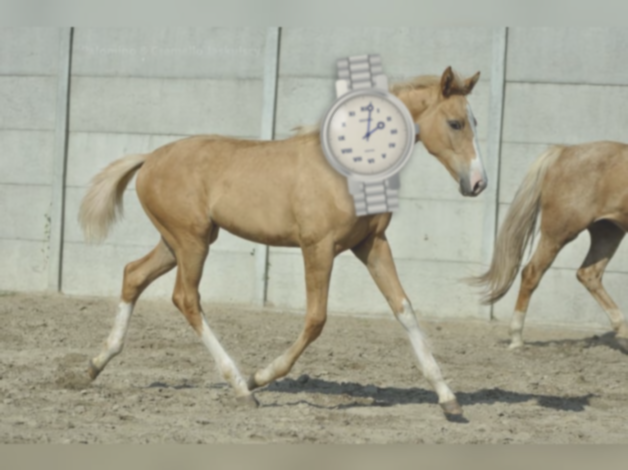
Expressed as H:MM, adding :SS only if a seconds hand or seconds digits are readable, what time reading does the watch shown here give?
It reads 2:02
